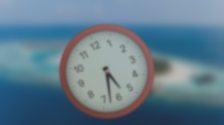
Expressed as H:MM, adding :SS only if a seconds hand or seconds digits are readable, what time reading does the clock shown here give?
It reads 5:33
